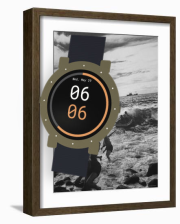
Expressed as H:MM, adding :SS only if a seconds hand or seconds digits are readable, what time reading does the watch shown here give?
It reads 6:06
